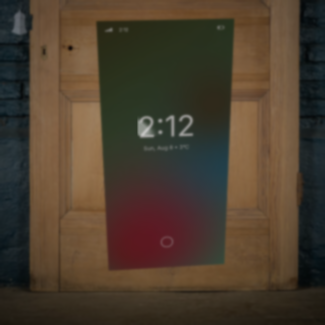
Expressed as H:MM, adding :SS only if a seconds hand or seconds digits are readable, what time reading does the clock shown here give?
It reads 2:12
